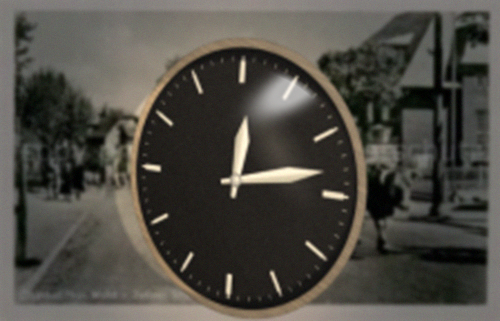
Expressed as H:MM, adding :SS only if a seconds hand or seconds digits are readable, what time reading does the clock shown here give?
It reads 12:13
